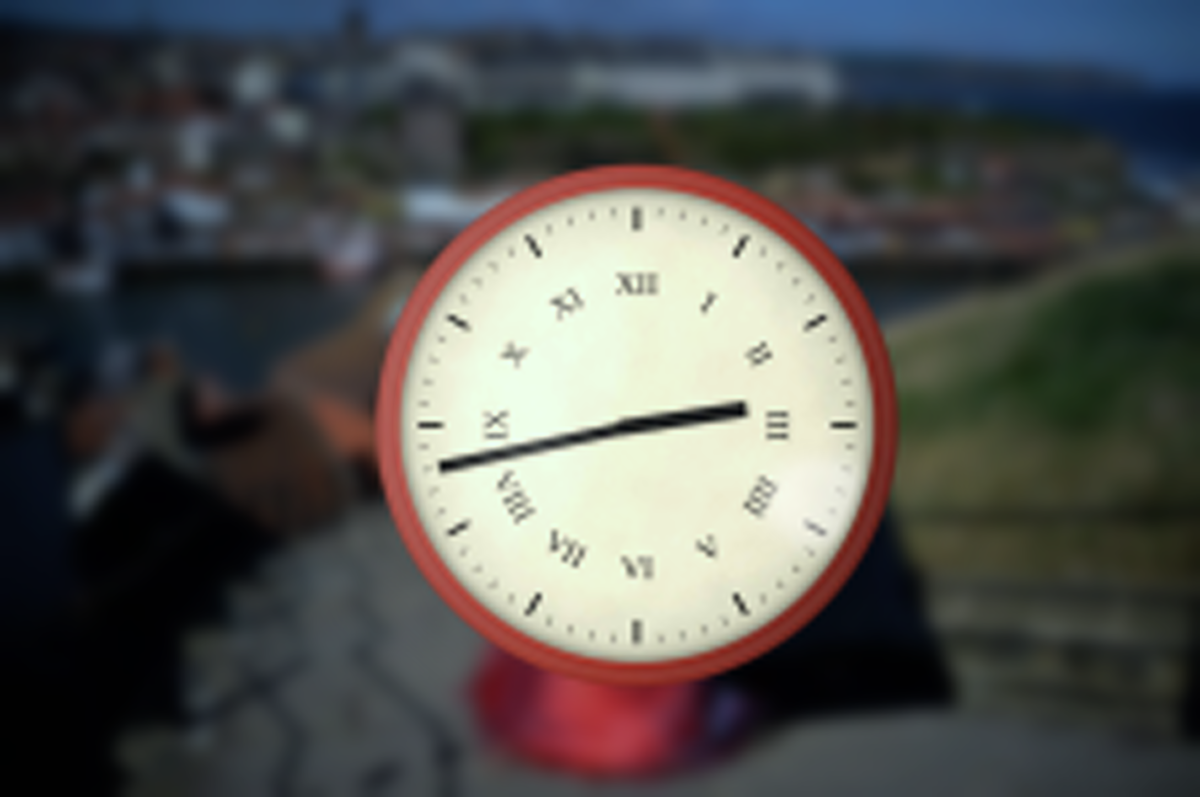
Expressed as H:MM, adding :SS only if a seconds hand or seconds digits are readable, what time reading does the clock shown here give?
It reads 2:43
